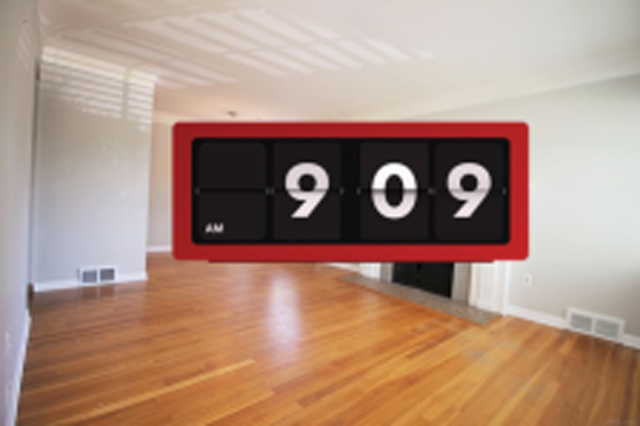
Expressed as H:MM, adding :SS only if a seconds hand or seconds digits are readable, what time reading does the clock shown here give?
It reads 9:09
